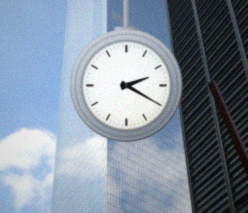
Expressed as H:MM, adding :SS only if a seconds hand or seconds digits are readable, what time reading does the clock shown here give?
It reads 2:20
